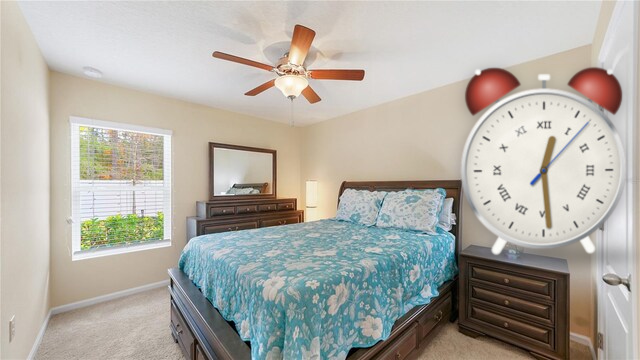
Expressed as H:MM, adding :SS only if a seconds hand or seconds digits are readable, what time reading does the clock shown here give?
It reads 12:29:07
